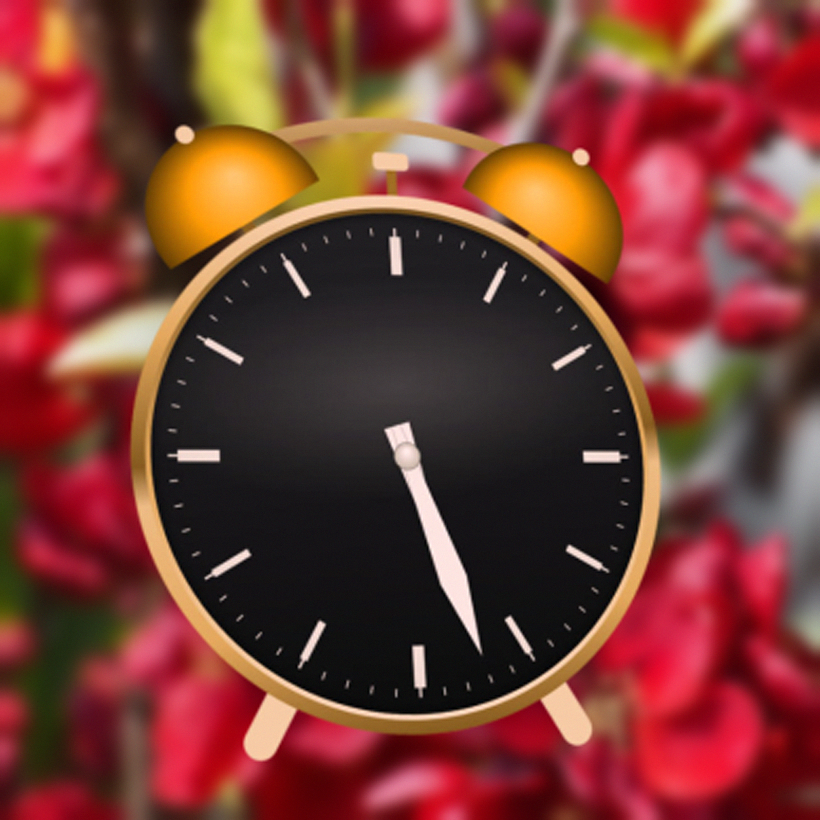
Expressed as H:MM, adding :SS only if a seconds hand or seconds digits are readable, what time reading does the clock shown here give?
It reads 5:27
